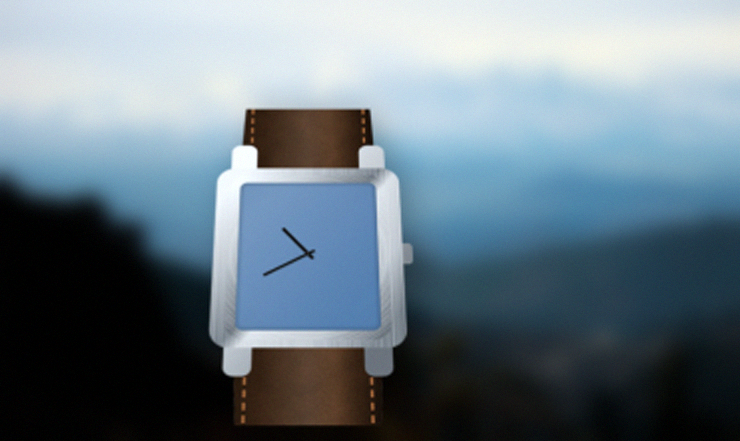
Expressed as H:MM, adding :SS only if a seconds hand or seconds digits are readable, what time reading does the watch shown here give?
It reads 10:40
